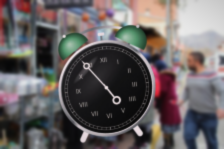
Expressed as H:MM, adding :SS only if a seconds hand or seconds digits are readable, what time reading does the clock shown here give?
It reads 4:54
